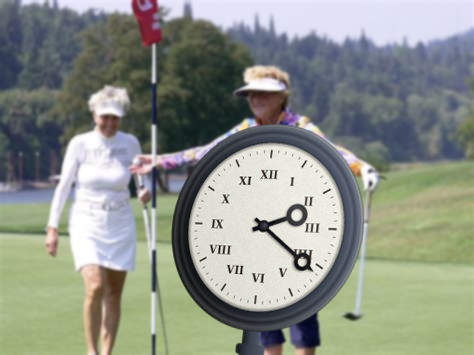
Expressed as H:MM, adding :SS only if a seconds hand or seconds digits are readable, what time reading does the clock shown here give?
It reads 2:21
